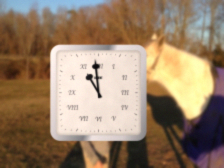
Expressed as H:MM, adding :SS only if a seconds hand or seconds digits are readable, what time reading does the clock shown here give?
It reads 10:59
